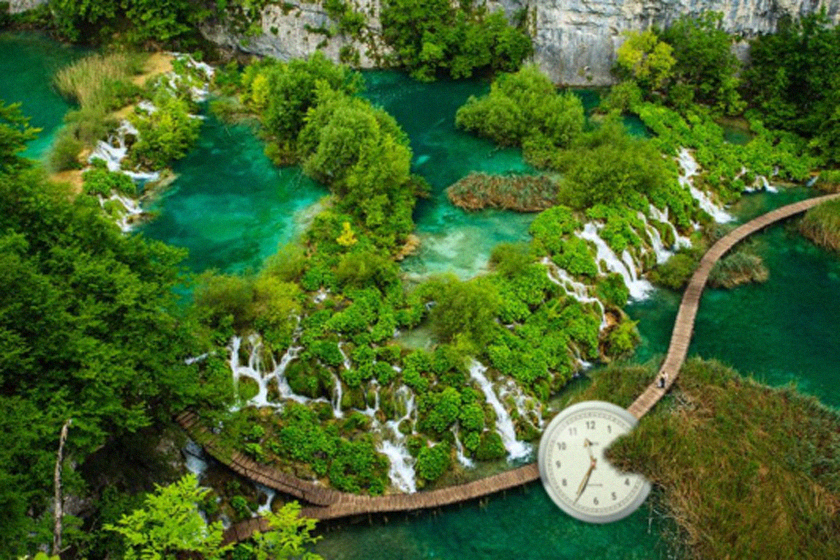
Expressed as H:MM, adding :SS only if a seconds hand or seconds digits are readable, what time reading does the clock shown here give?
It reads 11:35
